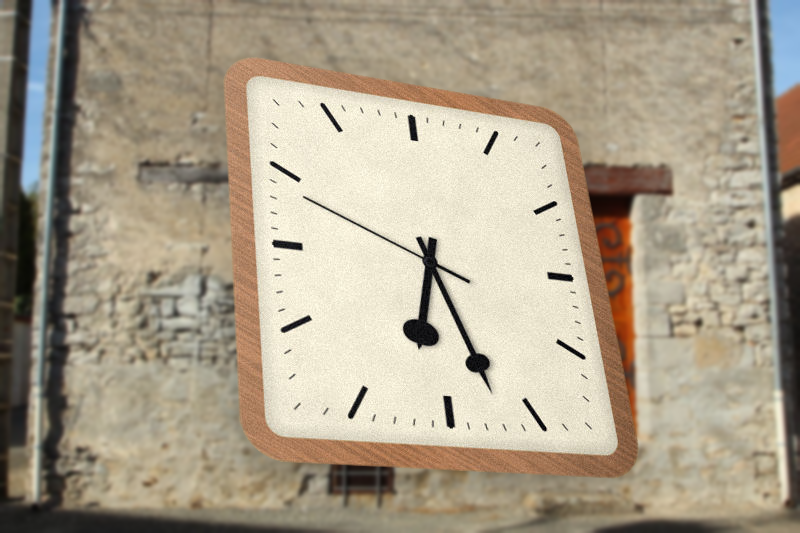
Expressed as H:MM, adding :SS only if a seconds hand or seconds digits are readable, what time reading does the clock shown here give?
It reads 6:26:49
